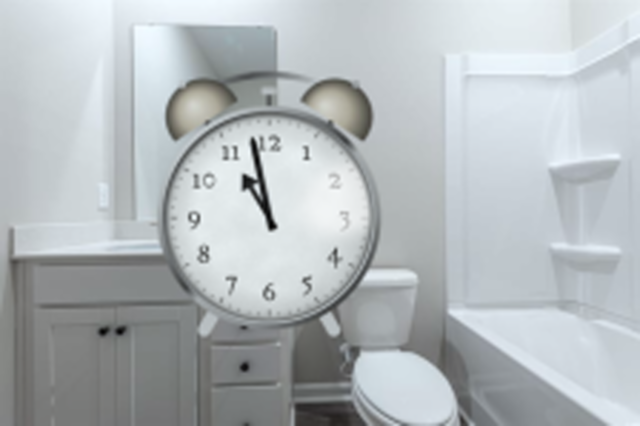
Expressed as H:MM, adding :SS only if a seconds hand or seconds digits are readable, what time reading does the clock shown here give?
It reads 10:58
